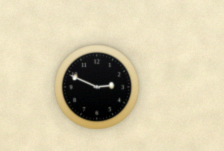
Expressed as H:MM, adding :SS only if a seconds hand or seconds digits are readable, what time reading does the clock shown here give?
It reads 2:49
